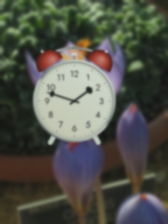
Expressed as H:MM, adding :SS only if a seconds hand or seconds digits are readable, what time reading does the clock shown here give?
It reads 1:48
